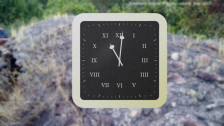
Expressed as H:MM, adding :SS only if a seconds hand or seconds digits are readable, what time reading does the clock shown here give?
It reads 11:01
